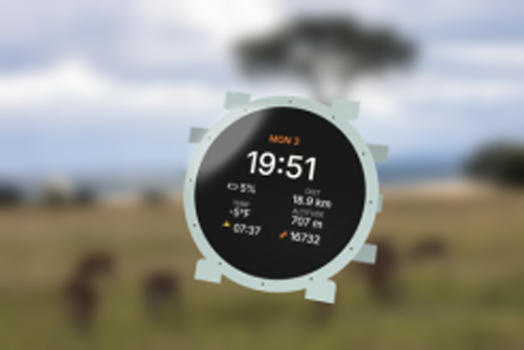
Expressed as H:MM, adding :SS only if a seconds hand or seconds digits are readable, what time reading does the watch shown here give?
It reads 19:51
